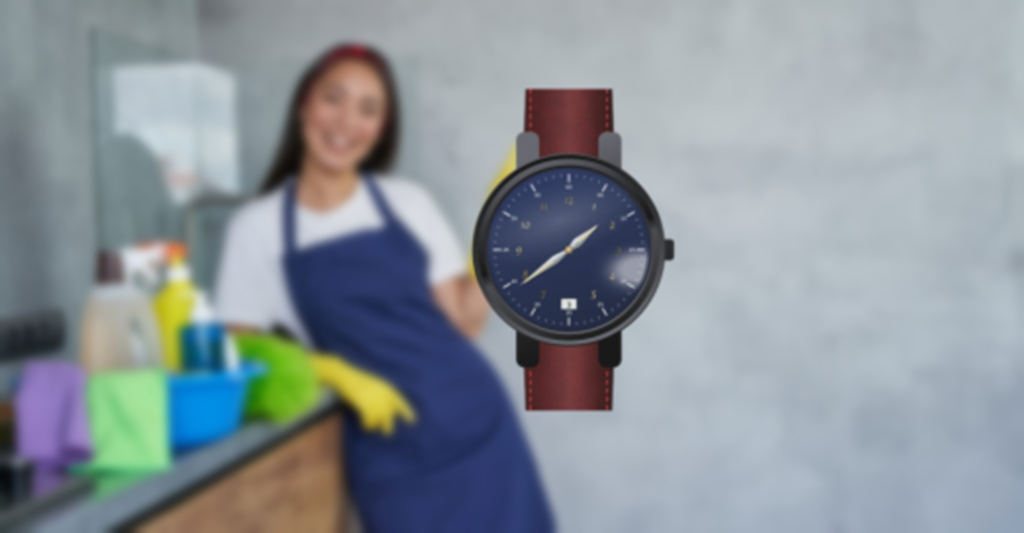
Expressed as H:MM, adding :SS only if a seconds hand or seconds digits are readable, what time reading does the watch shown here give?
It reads 1:39
